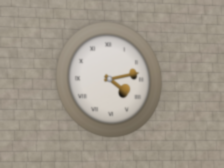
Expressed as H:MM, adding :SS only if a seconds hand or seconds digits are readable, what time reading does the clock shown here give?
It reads 4:13
